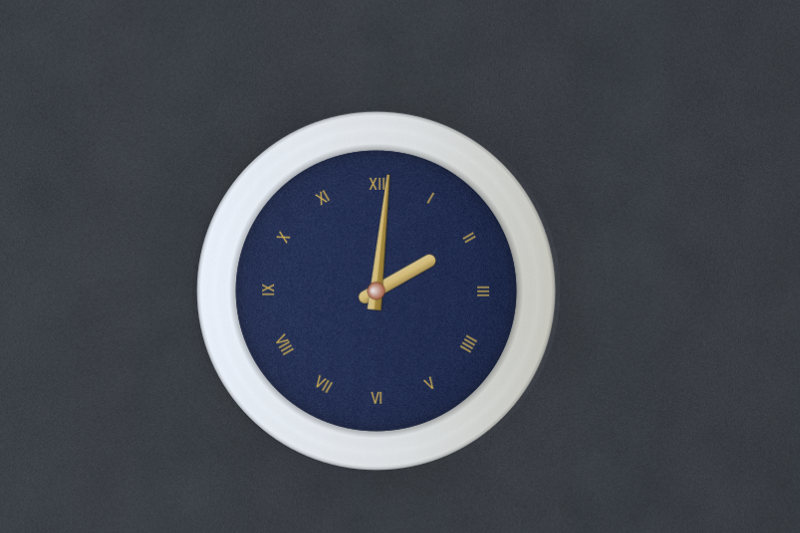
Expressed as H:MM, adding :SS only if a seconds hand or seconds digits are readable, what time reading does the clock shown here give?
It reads 2:01
